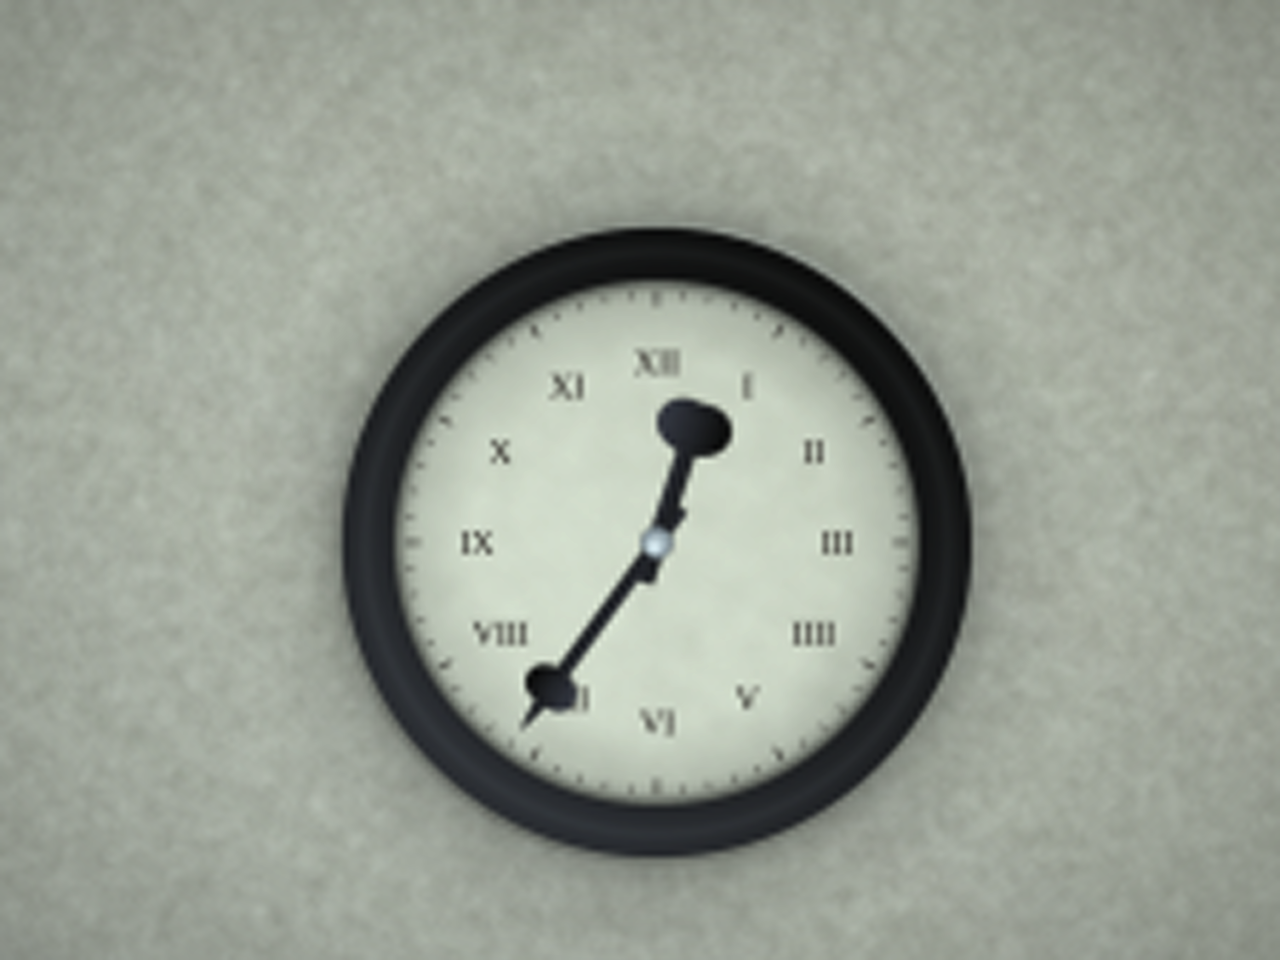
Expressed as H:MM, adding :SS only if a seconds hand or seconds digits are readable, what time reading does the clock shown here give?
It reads 12:36
